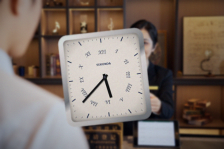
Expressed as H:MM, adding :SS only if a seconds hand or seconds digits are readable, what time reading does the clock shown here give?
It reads 5:38
